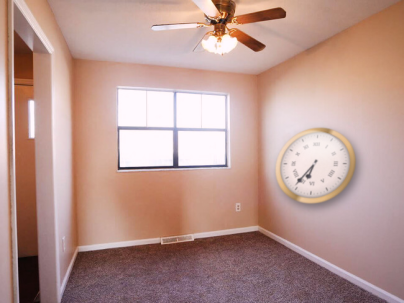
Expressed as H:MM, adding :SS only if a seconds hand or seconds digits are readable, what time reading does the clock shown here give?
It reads 6:36
